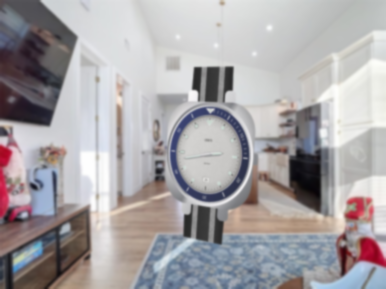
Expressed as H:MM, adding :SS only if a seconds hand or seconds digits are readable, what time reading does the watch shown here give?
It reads 2:43
